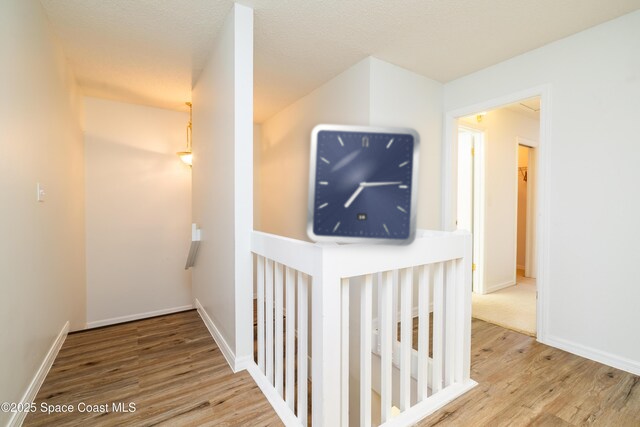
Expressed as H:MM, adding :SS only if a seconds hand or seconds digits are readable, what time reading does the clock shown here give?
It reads 7:14
